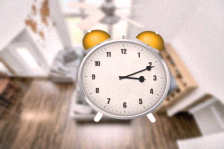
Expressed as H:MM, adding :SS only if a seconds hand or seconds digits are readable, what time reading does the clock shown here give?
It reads 3:11
